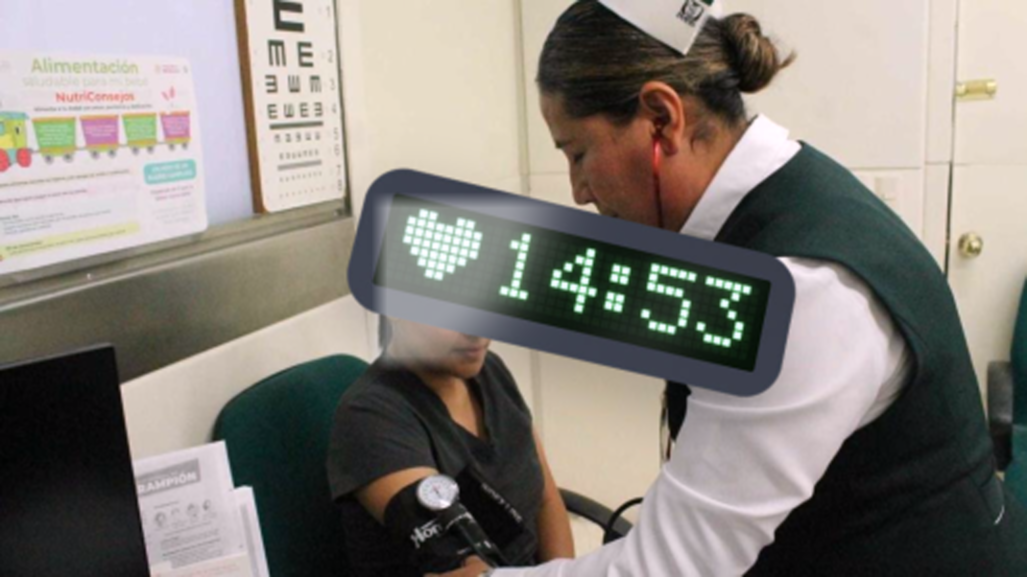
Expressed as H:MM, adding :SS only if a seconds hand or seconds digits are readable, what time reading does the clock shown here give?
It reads 14:53
